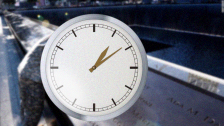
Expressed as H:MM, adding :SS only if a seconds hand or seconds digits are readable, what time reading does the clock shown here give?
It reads 1:09
